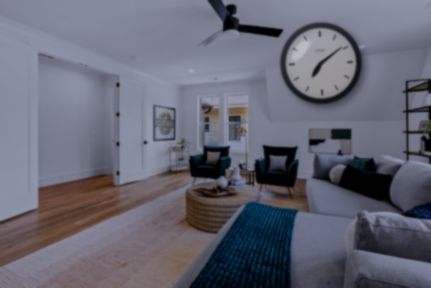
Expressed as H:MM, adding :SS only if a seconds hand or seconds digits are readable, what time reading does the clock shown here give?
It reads 7:09
